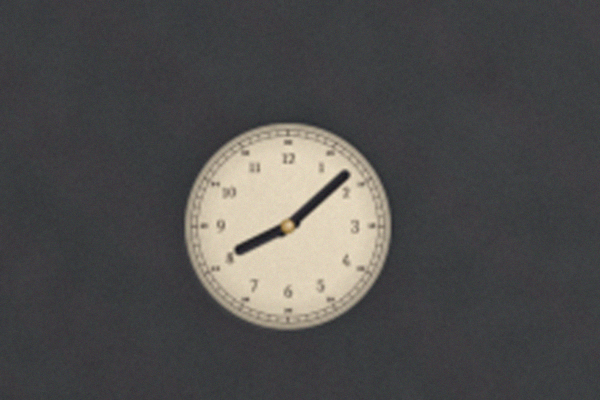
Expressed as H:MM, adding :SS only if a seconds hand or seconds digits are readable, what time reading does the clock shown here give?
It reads 8:08
